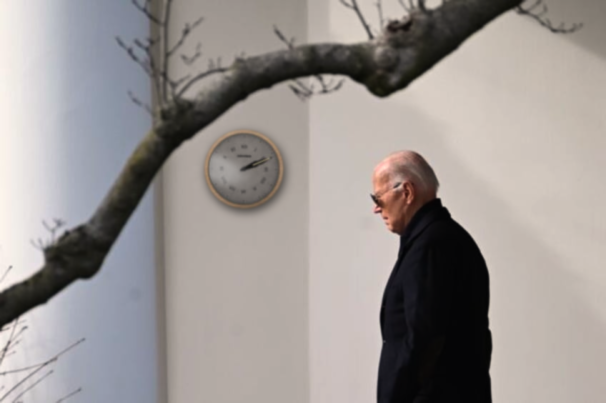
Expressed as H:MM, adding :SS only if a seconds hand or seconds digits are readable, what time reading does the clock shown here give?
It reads 2:11
